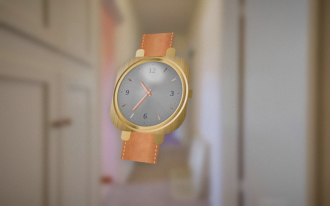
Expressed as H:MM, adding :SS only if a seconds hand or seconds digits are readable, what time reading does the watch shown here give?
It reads 10:36
